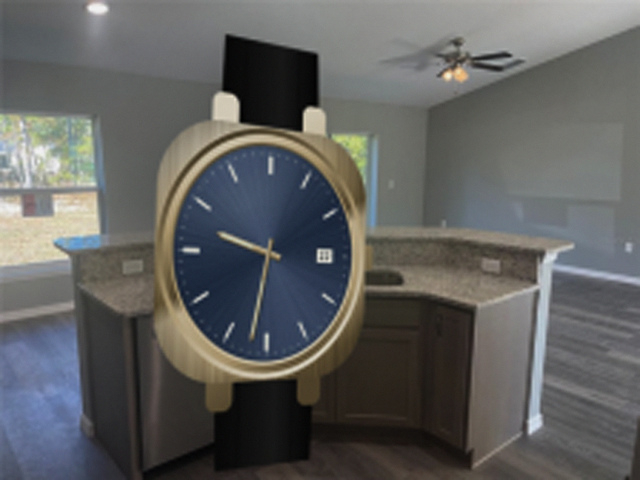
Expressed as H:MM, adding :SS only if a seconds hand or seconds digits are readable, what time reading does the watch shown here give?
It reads 9:32
